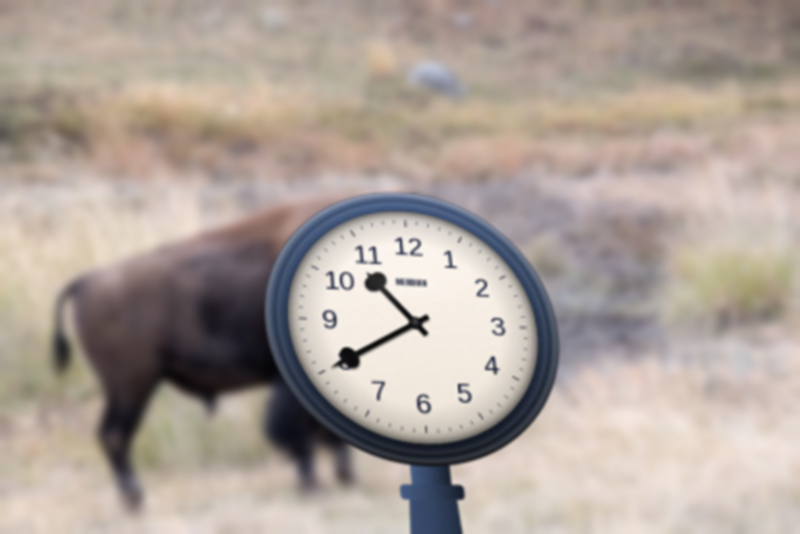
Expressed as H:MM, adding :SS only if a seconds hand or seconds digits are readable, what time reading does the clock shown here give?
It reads 10:40
